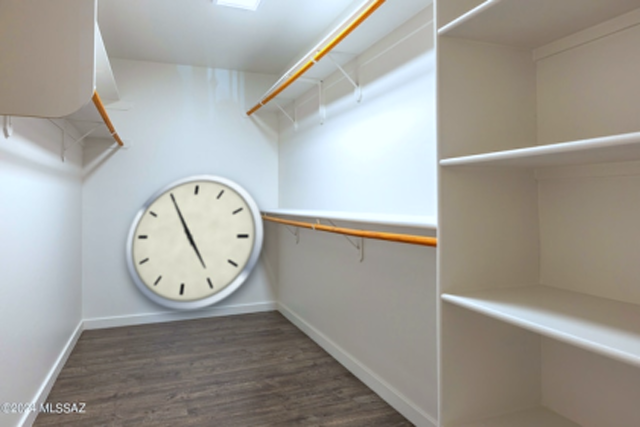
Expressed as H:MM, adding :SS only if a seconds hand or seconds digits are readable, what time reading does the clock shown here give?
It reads 4:55
